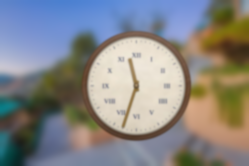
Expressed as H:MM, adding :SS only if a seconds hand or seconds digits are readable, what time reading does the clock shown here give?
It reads 11:33
